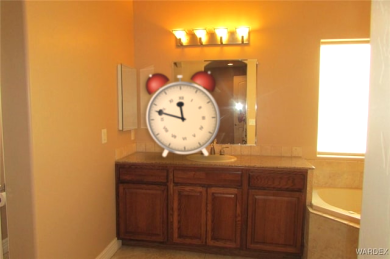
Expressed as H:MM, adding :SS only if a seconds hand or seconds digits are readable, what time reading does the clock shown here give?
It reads 11:48
